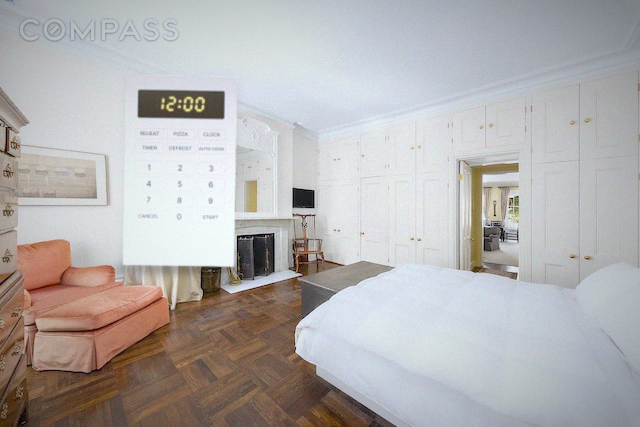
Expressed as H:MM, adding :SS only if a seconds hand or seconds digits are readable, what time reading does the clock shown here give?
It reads 12:00
